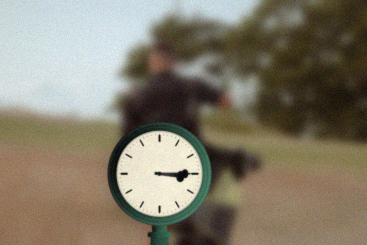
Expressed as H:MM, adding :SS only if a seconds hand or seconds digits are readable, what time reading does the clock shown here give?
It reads 3:15
